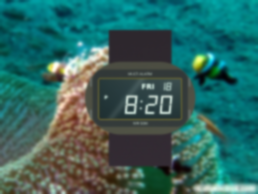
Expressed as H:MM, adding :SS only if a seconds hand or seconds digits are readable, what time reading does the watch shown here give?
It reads 8:20
